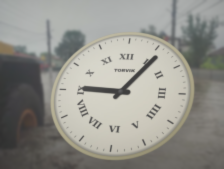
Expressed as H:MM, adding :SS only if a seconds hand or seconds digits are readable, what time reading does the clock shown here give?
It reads 9:06
